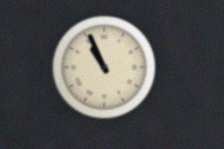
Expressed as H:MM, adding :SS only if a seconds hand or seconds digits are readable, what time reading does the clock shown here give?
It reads 10:56
